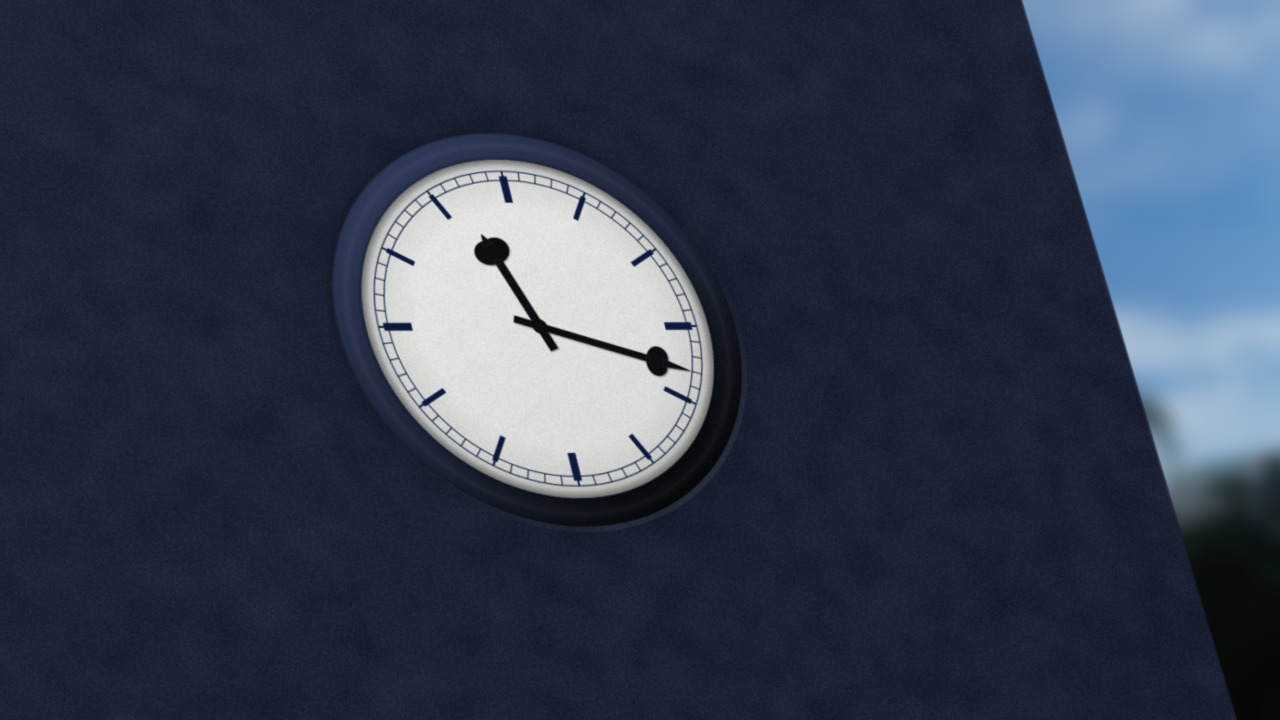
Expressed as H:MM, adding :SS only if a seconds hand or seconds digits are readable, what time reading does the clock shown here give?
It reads 11:18
